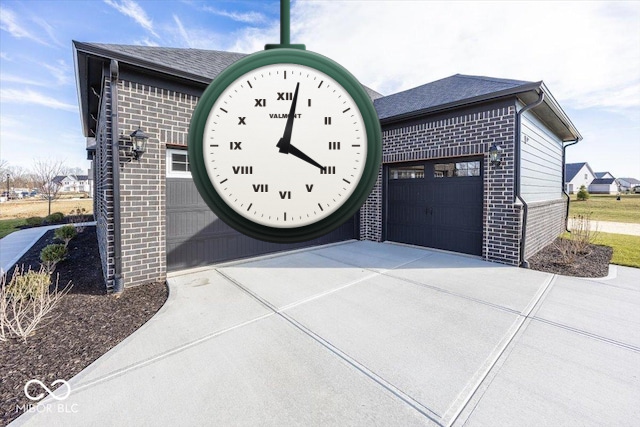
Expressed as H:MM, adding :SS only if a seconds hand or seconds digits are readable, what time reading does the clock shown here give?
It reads 4:02
